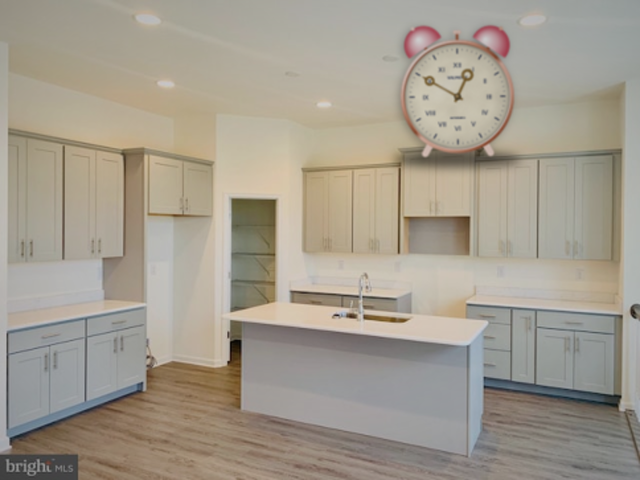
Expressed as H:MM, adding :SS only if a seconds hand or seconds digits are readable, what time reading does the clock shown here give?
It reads 12:50
